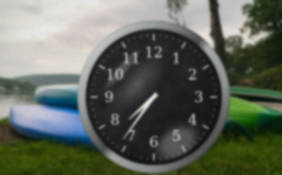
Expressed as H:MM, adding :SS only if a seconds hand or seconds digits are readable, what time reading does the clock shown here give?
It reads 7:36
